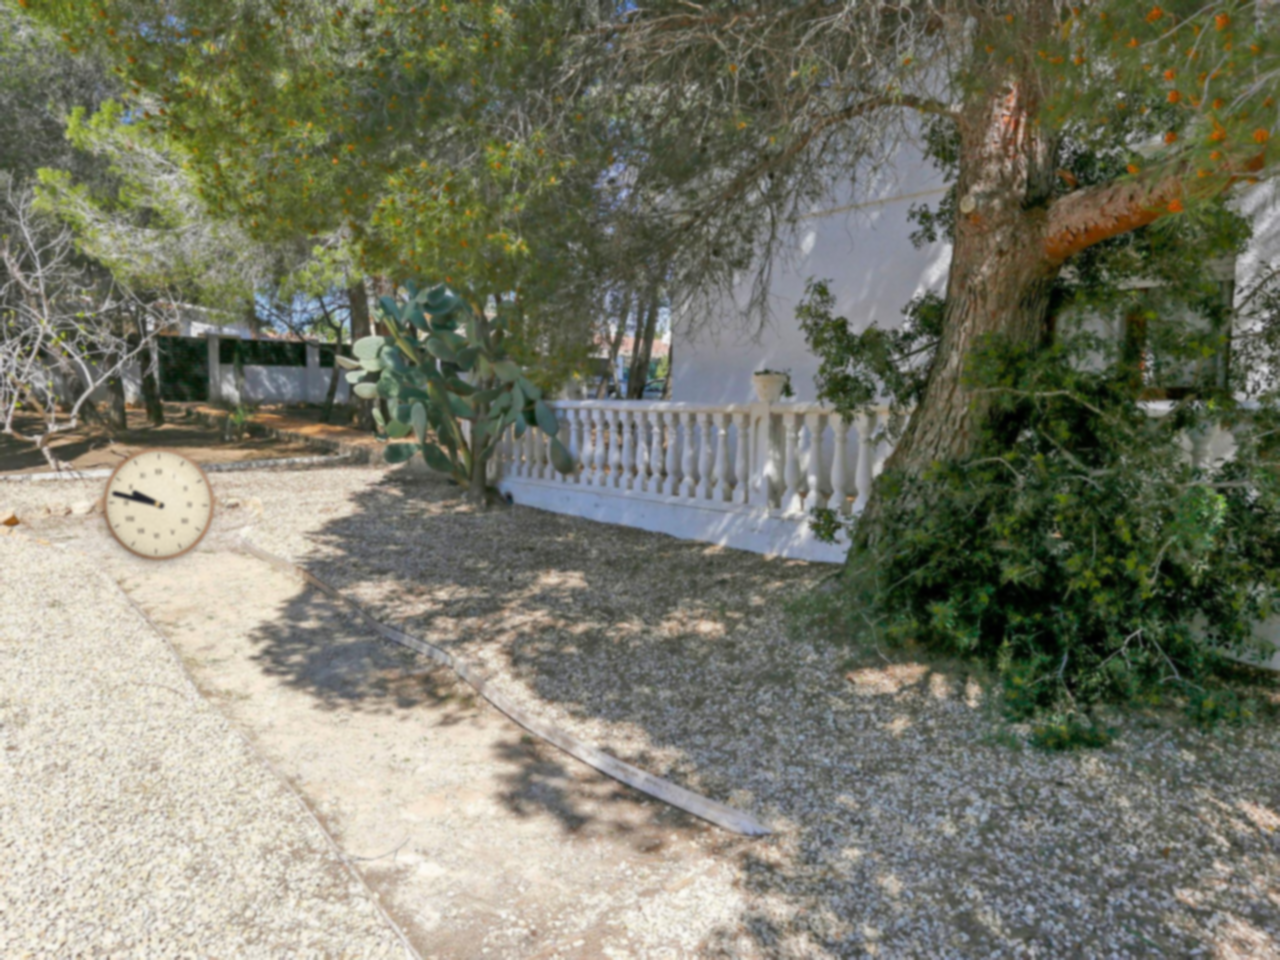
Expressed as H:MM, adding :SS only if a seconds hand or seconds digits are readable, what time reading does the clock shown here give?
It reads 9:47
